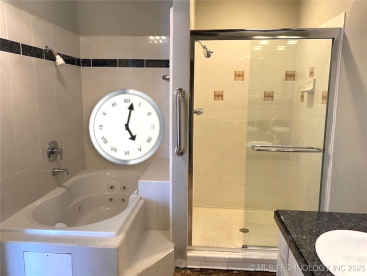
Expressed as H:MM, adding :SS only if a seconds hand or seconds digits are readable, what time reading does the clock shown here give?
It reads 5:02
